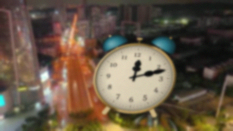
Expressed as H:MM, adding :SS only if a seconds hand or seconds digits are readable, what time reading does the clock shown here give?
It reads 12:12
